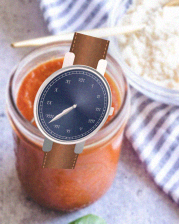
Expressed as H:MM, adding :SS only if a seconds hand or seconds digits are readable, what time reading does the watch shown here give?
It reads 7:38
